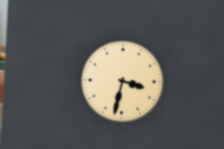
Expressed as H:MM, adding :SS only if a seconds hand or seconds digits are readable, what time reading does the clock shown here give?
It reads 3:32
